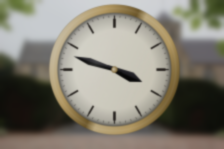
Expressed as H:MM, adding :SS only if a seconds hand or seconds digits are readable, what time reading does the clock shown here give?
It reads 3:48
